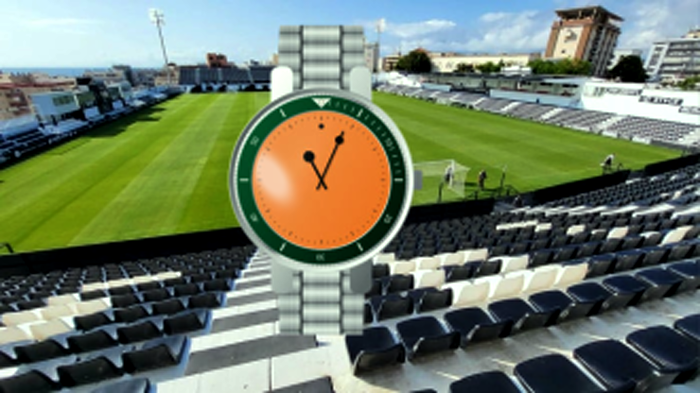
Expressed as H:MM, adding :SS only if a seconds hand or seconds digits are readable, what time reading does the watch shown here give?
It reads 11:04
